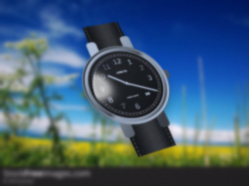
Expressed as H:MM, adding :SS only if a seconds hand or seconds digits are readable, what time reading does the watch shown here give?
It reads 10:20
